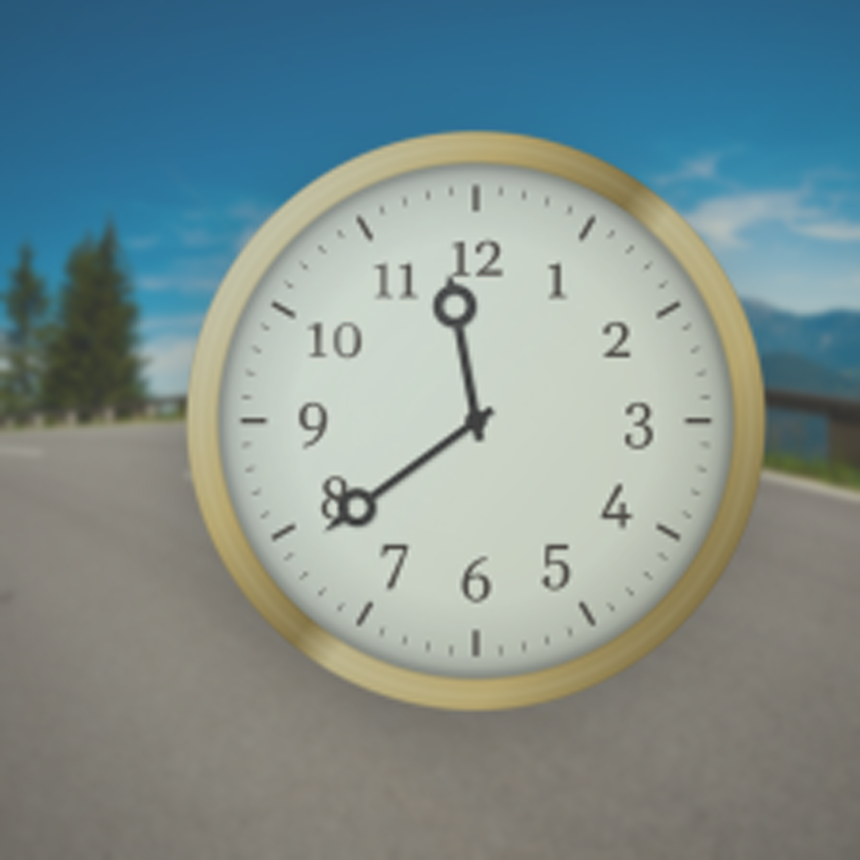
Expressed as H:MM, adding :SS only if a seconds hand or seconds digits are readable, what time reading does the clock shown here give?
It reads 11:39
